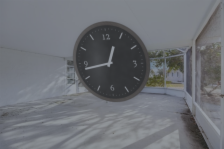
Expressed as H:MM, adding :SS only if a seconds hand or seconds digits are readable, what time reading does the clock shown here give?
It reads 12:43
